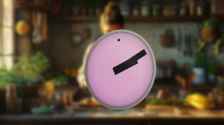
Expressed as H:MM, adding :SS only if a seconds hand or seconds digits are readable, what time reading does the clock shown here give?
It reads 2:10
